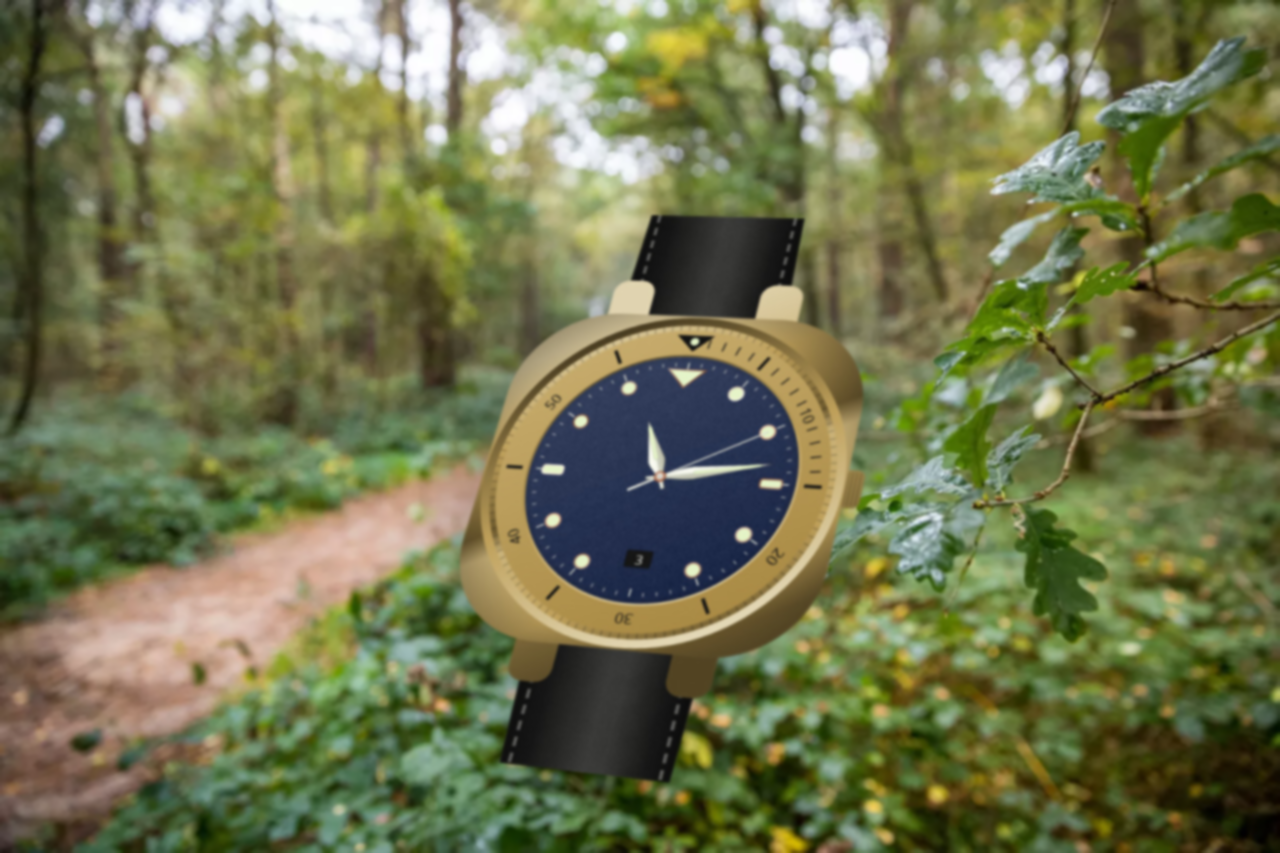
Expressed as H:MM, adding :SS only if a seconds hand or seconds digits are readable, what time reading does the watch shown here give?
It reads 11:13:10
